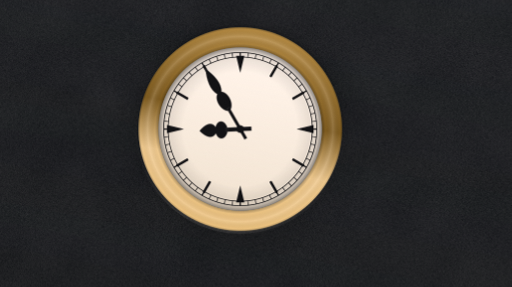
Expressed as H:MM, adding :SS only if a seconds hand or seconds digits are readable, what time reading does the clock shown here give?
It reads 8:55
